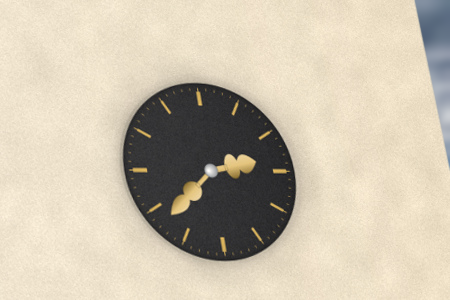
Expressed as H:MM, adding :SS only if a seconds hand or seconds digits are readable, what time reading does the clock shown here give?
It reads 2:38
